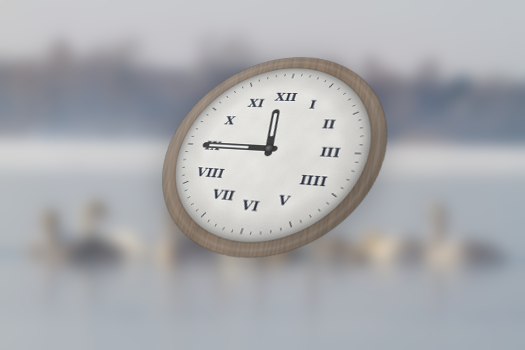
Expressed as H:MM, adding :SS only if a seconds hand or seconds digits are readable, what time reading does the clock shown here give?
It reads 11:45
